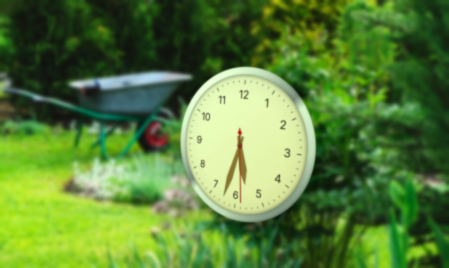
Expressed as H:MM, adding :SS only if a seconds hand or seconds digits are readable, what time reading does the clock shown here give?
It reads 5:32:29
